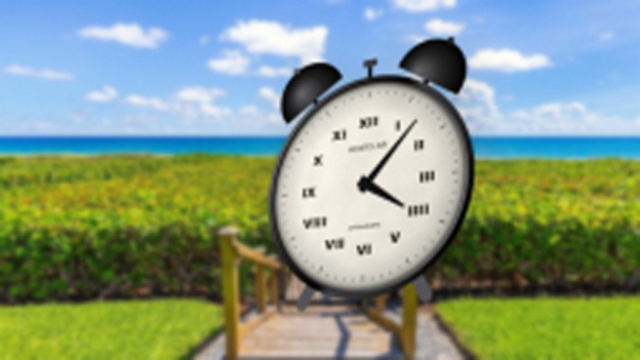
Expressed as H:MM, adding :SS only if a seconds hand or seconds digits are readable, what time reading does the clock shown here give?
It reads 4:07
